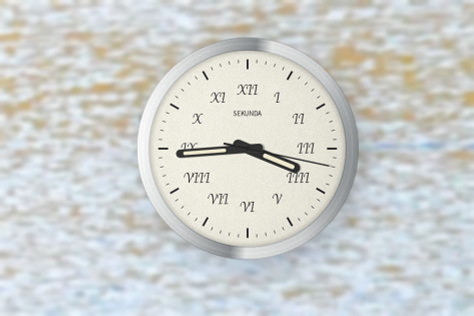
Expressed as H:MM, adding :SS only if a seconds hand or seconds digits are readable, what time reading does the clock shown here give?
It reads 3:44:17
